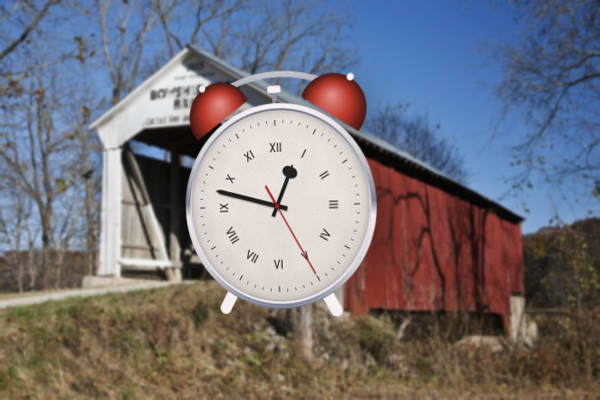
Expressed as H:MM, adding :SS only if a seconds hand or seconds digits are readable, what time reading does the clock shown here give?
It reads 12:47:25
